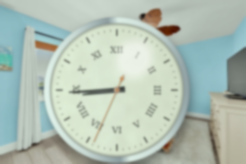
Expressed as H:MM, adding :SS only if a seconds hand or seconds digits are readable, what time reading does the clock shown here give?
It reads 8:44:34
